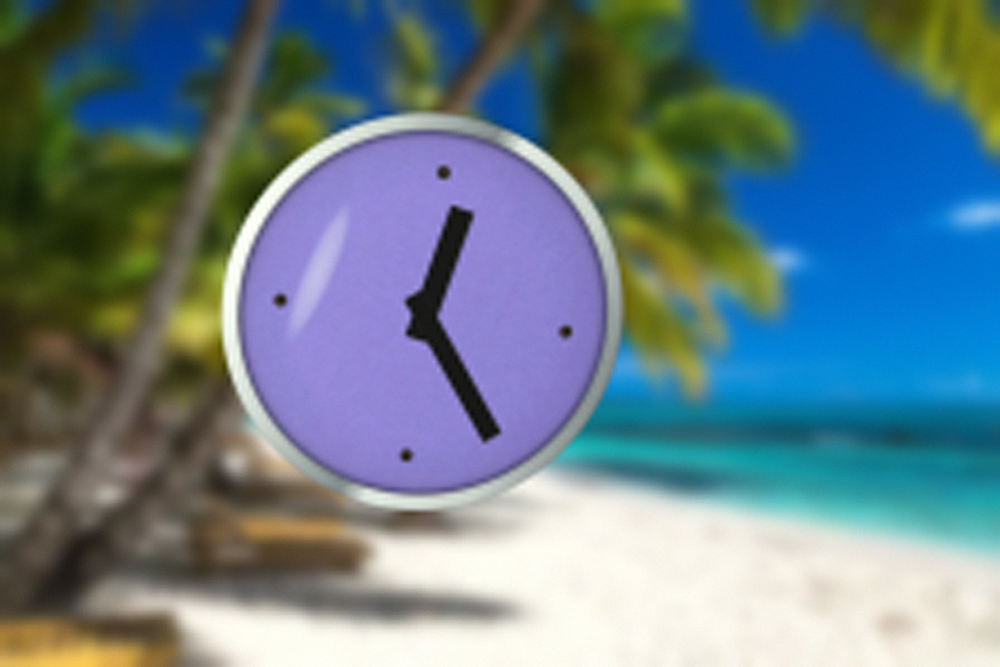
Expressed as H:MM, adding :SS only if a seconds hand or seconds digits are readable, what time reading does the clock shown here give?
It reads 12:24
